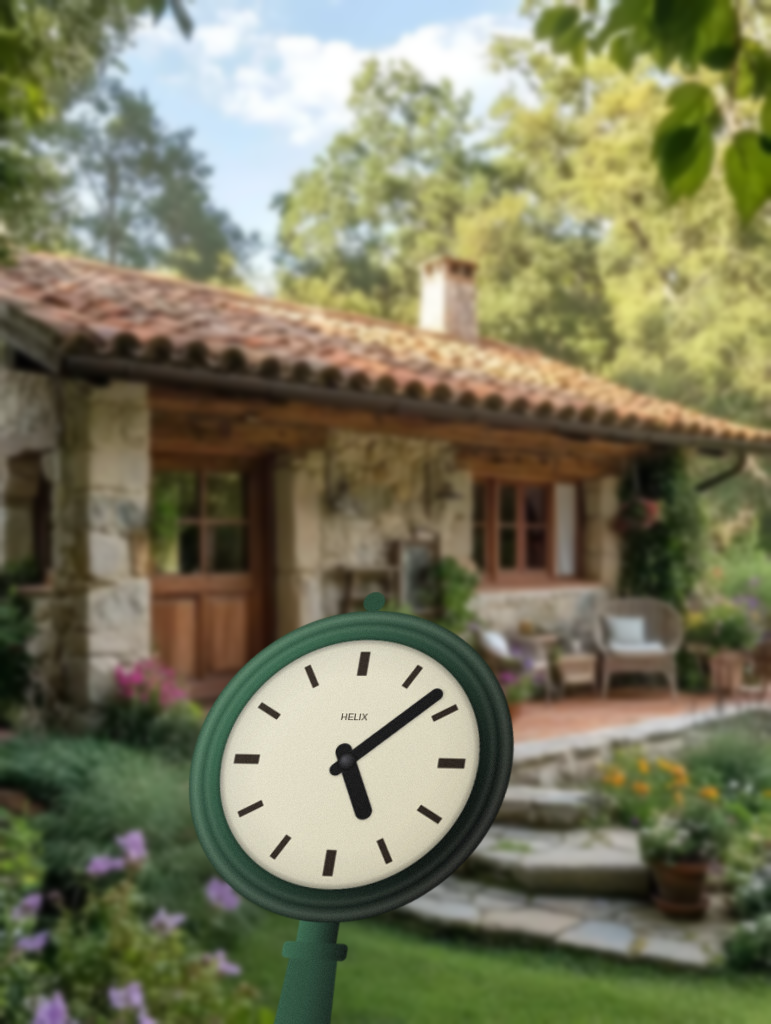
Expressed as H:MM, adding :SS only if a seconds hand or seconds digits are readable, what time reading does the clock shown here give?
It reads 5:08
